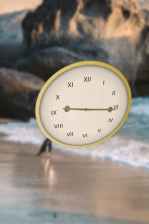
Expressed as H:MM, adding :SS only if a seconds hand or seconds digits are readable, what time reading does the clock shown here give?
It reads 9:16
